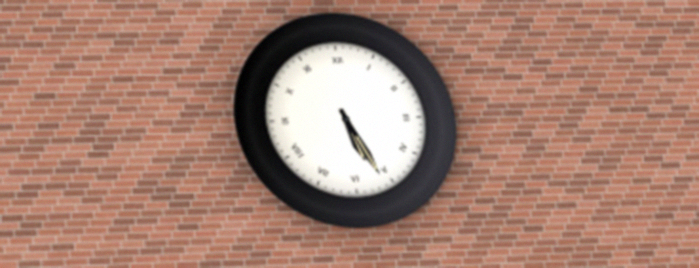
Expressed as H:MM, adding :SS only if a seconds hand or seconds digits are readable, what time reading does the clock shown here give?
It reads 5:26
